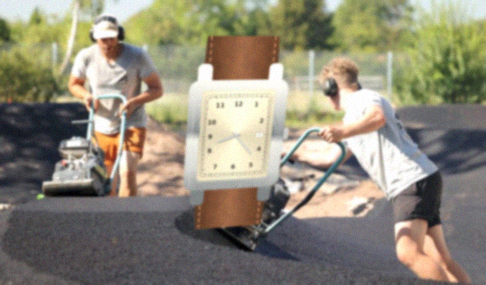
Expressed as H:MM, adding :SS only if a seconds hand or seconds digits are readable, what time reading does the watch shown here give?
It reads 8:23
